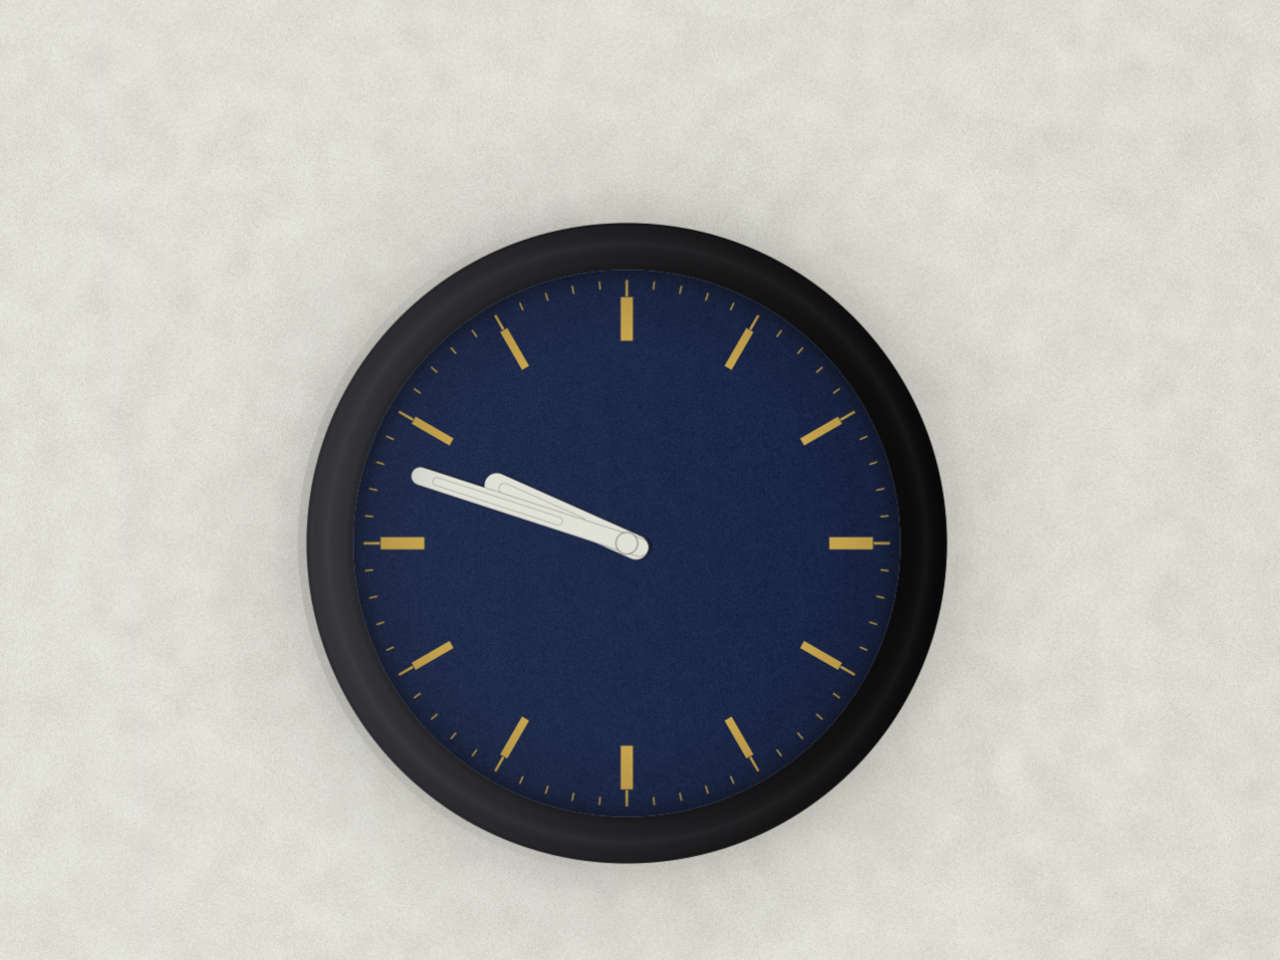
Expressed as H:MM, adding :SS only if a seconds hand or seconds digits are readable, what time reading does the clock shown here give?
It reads 9:48
